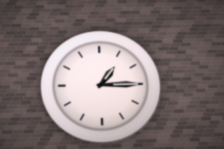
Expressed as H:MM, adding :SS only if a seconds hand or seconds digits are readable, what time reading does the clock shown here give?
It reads 1:15
